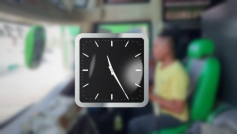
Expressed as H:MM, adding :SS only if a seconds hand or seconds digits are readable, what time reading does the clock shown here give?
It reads 11:25
